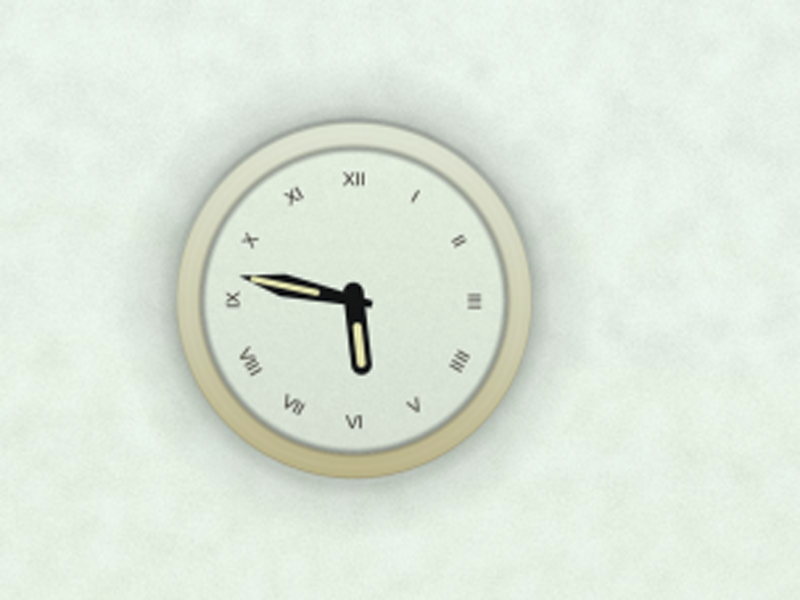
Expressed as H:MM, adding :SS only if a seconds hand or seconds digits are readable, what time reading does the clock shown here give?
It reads 5:47
